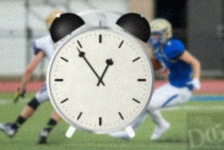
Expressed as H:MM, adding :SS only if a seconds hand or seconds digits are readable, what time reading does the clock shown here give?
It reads 12:54
